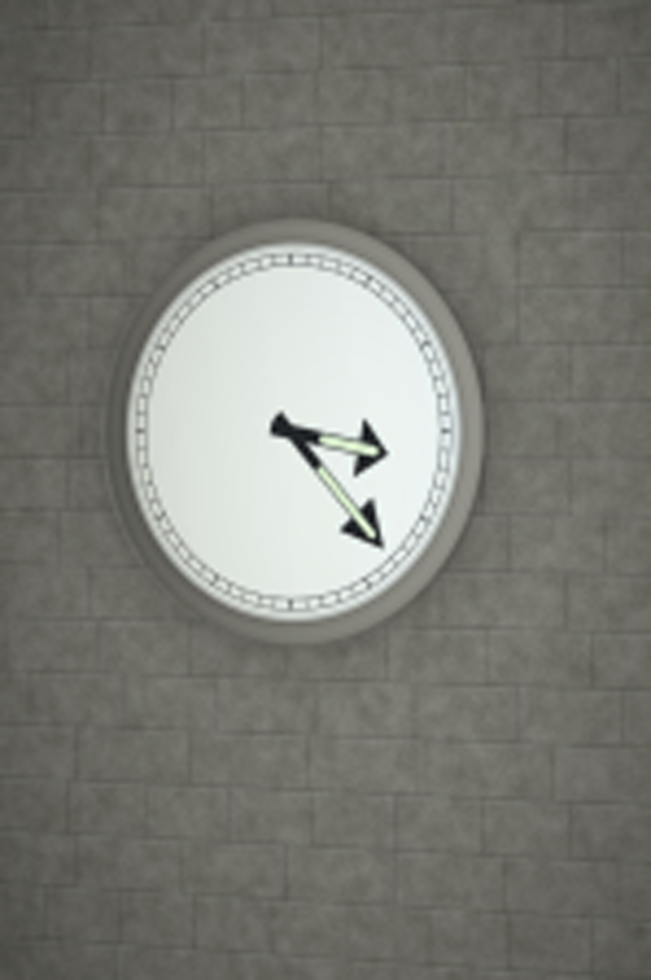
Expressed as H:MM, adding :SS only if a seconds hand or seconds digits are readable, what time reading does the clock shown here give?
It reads 3:23
